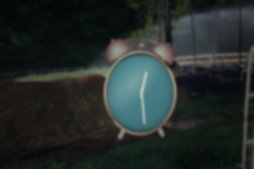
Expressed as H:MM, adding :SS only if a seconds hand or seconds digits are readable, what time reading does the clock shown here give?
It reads 12:29
